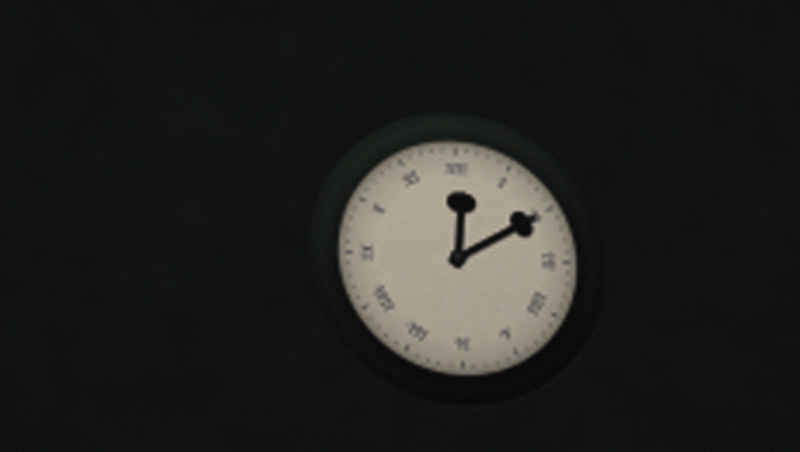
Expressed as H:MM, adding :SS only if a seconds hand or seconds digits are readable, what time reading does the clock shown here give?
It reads 12:10
